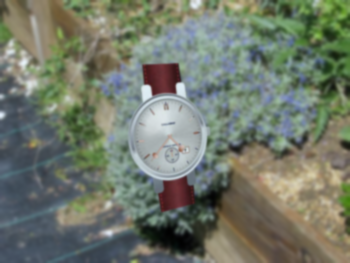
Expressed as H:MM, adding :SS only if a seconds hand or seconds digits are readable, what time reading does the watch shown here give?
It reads 4:38
